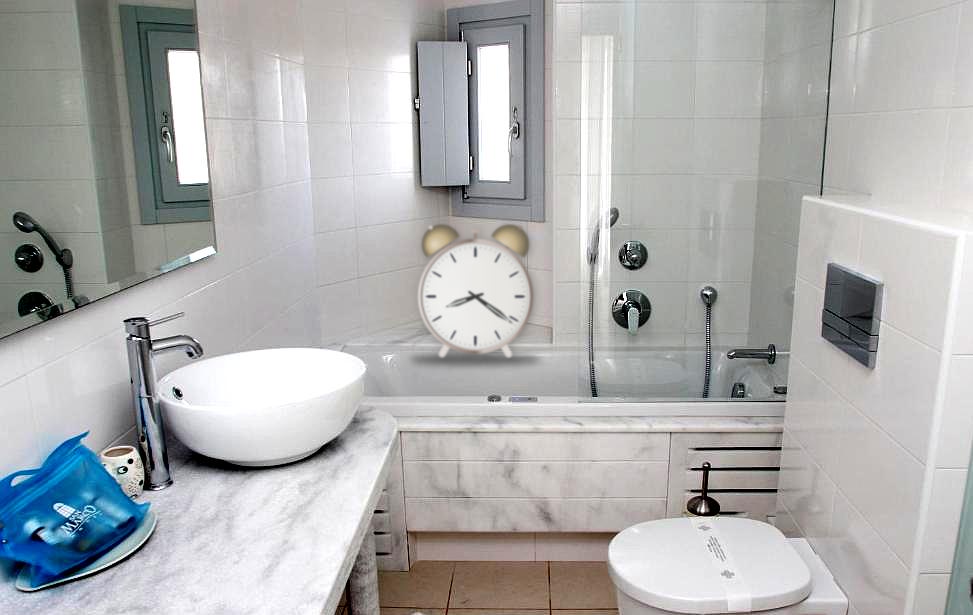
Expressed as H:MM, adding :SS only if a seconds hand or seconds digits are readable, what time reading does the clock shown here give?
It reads 8:21
